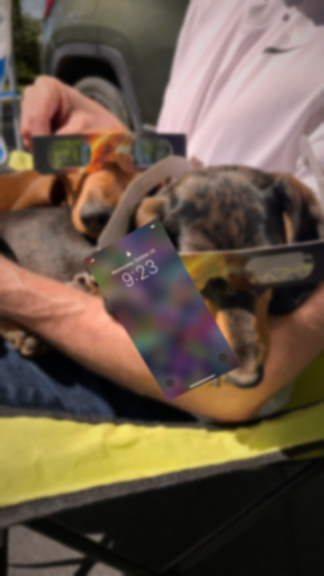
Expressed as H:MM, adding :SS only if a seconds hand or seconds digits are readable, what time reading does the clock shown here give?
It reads 9:23
